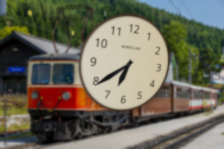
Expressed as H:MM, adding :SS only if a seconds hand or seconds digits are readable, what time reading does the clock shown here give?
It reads 6:39
